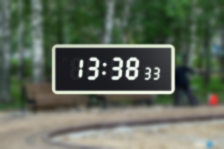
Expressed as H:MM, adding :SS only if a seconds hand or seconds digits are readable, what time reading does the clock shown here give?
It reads 13:38:33
